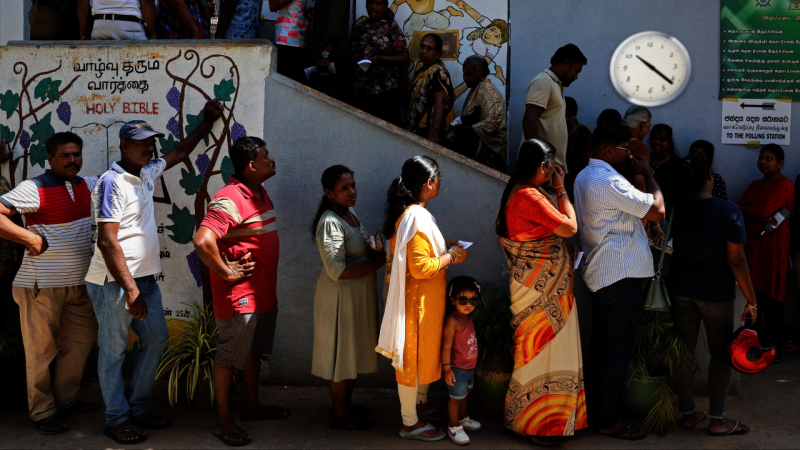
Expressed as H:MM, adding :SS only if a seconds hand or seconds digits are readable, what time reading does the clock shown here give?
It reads 10:22
